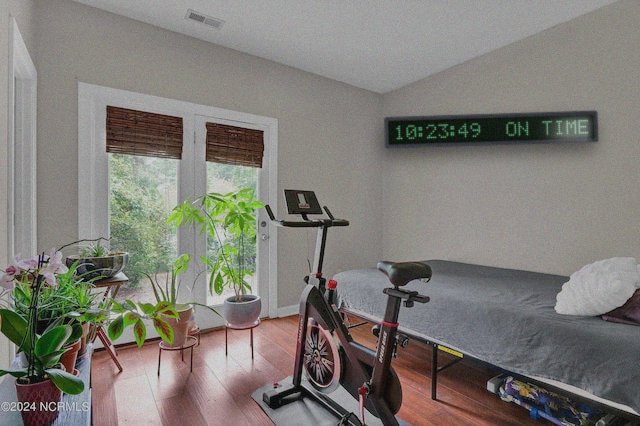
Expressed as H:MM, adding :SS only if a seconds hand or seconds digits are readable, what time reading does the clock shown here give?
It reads 10:23:49
